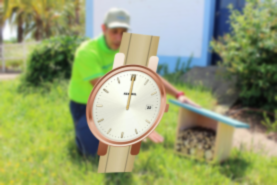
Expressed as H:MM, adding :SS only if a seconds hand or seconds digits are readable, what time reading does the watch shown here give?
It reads 12:00
